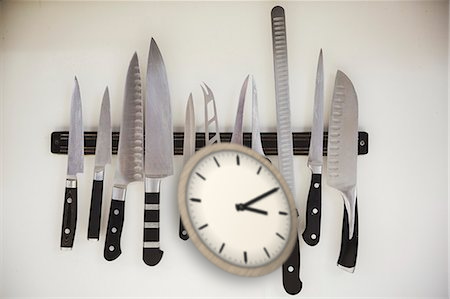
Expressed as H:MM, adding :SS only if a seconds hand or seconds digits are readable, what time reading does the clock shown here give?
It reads 3:10
